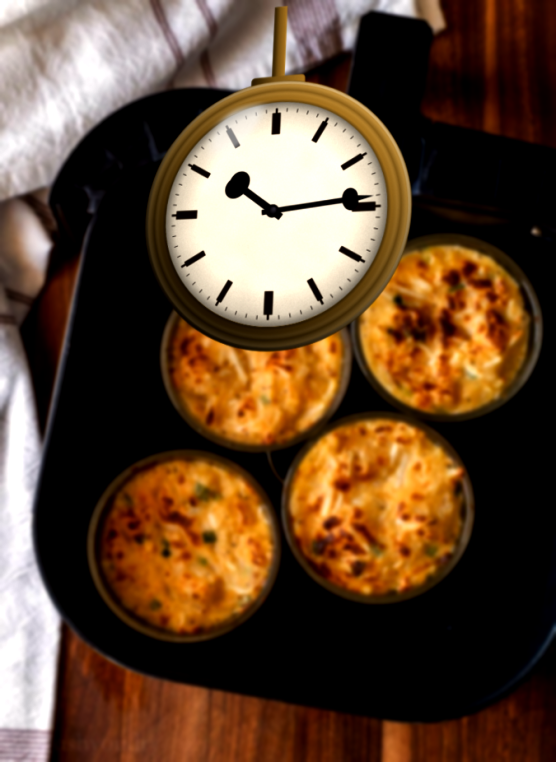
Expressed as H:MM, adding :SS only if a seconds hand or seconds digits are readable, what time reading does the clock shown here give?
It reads 10:14
